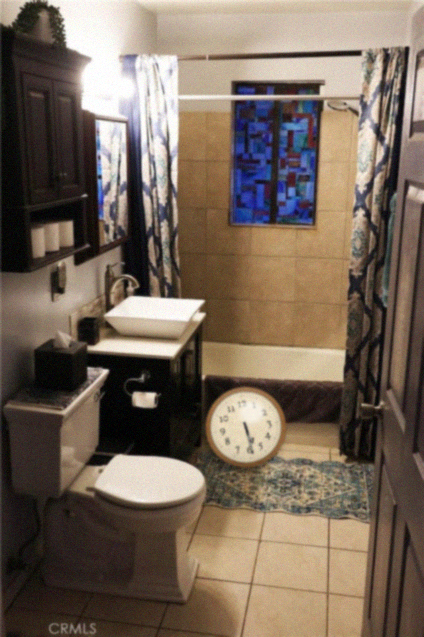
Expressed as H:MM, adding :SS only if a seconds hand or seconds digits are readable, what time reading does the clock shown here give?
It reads 5:29
